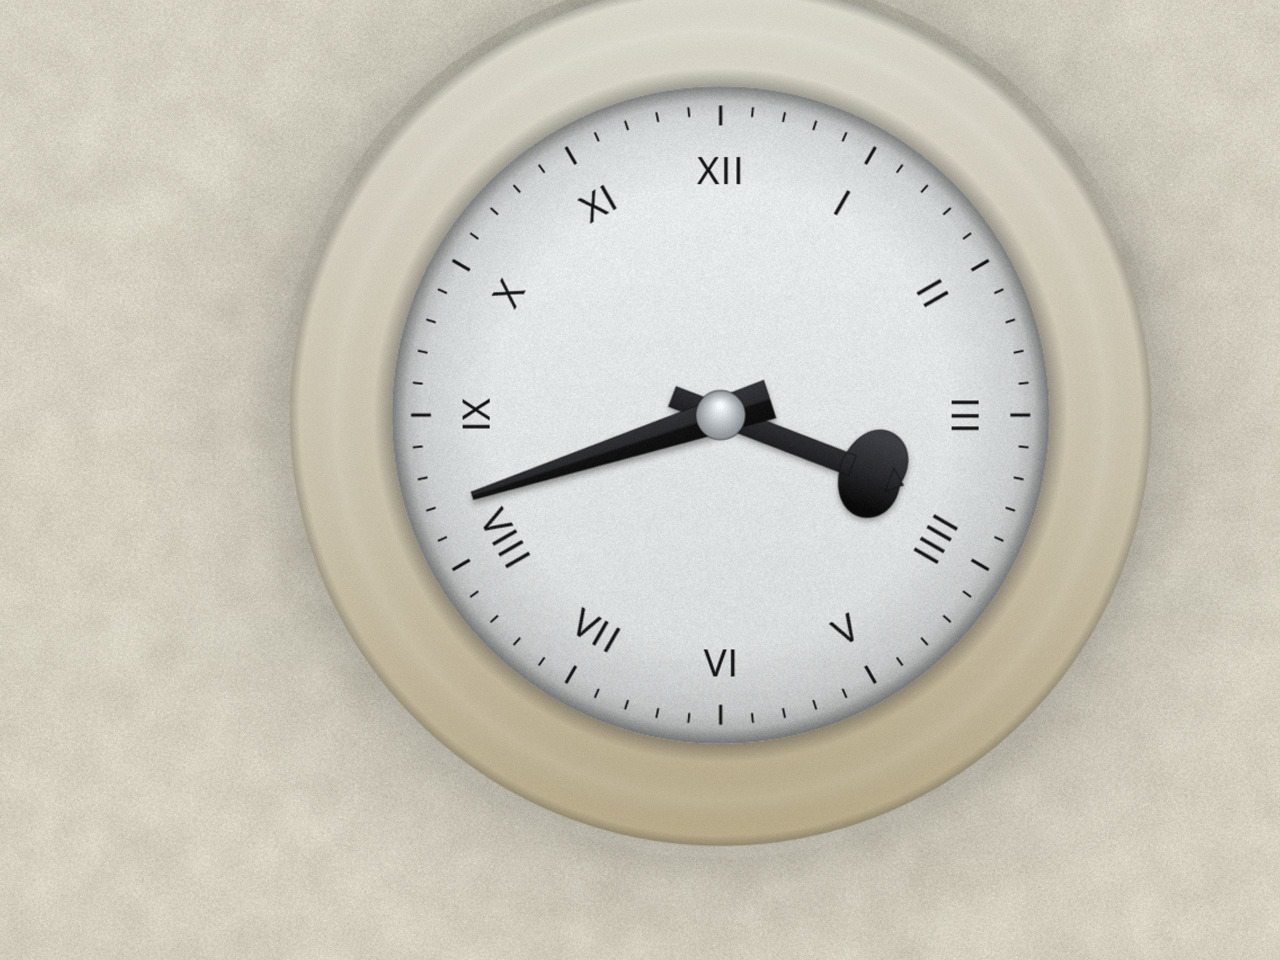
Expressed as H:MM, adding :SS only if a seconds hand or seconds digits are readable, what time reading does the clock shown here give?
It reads 3:42
